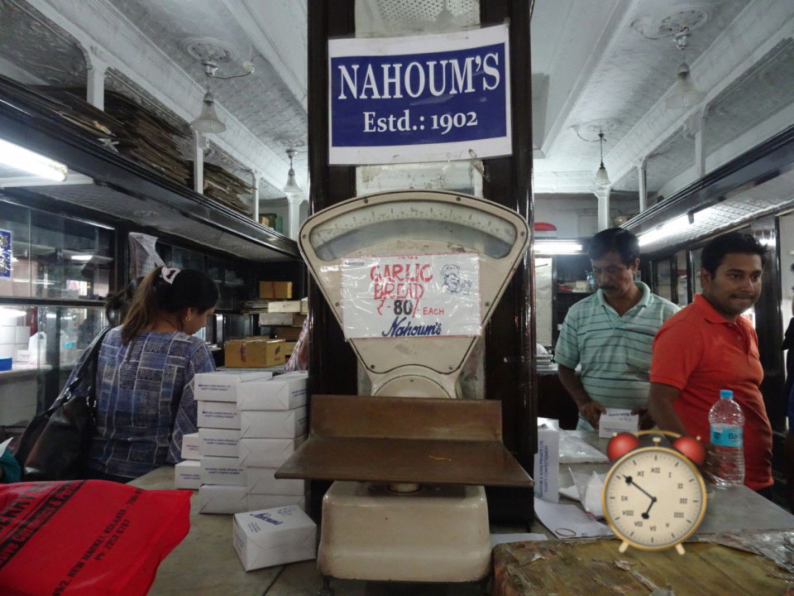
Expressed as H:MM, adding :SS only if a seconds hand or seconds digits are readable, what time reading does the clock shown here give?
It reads 6:51
